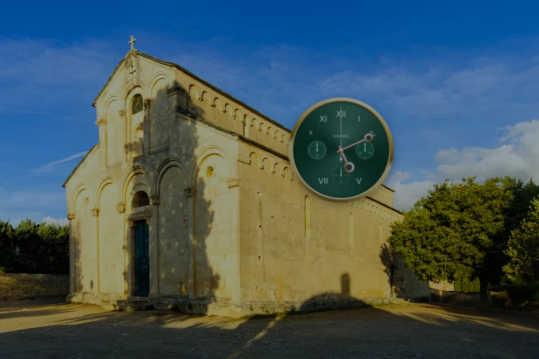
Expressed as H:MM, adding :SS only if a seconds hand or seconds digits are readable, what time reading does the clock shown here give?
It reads 5:11
